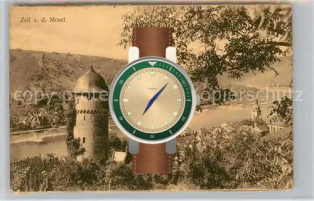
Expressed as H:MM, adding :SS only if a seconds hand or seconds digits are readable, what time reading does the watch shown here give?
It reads 7:07
